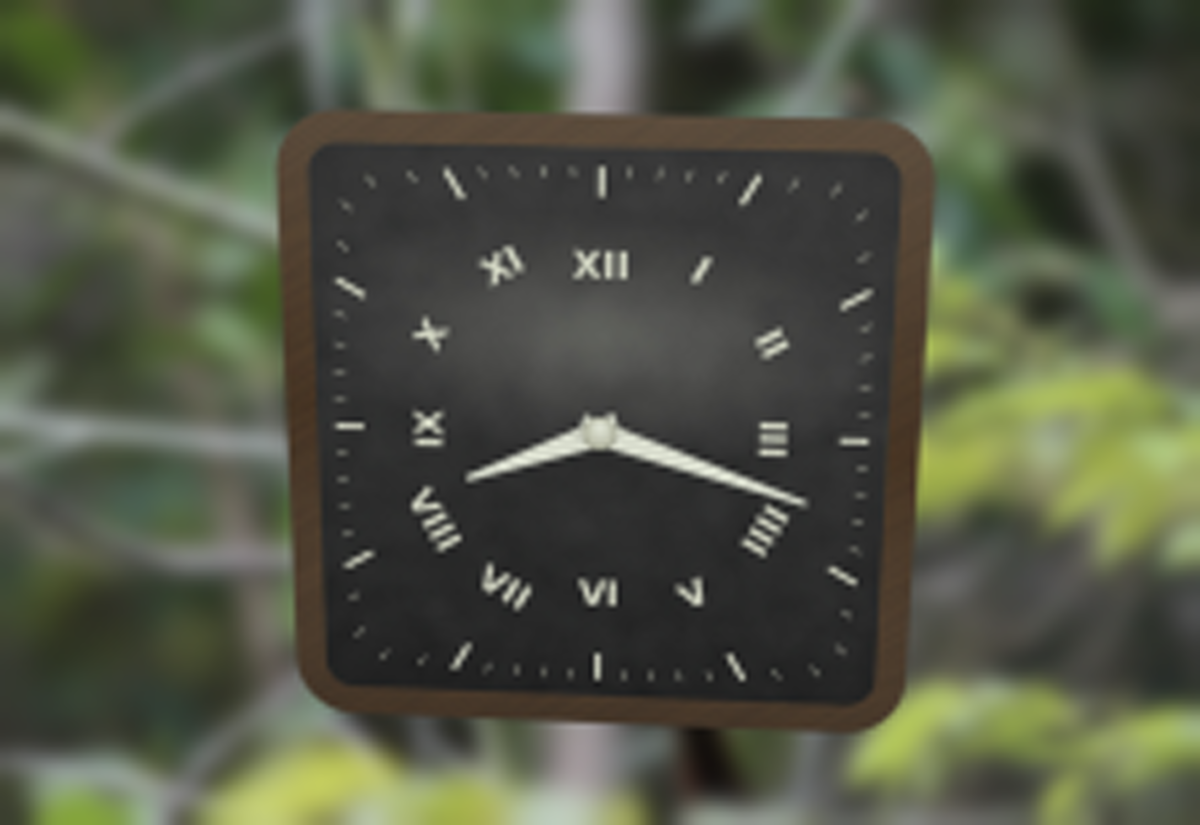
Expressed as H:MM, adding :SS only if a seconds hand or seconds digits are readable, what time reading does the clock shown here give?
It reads 8:18
